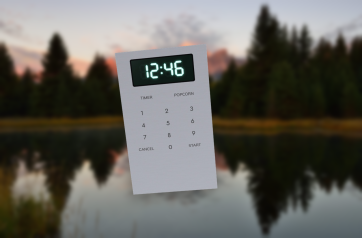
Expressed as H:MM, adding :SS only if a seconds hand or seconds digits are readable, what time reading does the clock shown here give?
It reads 12:46
